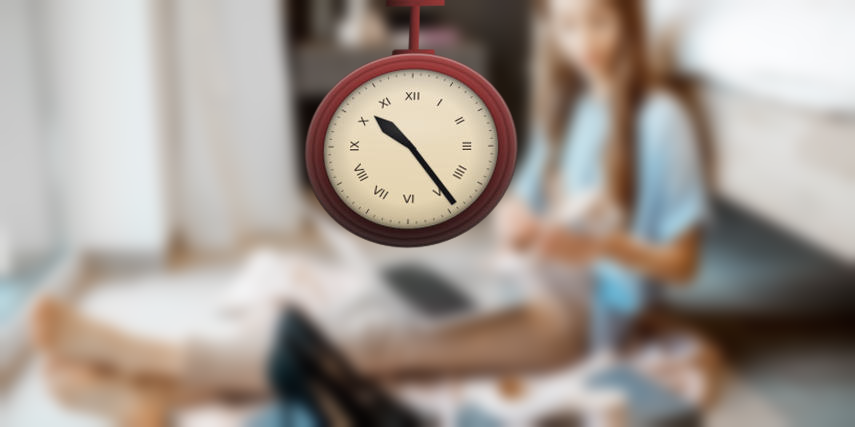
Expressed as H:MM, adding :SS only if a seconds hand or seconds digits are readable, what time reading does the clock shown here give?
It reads 10:24
